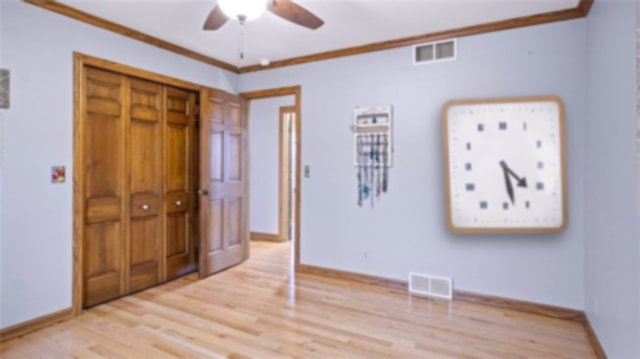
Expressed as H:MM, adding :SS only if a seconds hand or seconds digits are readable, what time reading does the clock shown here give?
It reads 4:28
